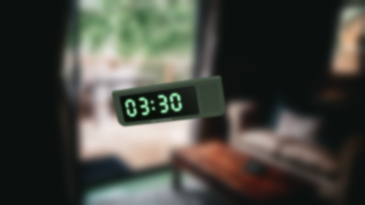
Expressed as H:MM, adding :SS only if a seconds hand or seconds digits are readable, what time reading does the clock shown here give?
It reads 3:30
